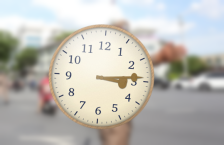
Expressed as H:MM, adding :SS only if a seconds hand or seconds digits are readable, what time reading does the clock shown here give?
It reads 3:14
